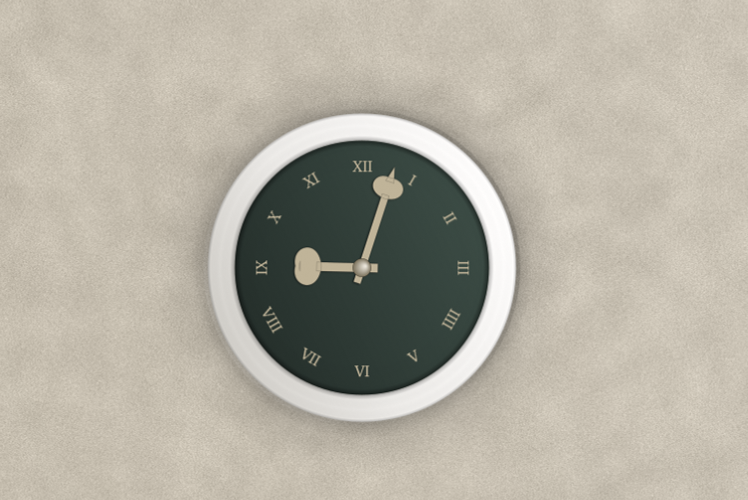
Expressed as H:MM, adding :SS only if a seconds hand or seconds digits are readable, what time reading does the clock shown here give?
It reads 9:03
